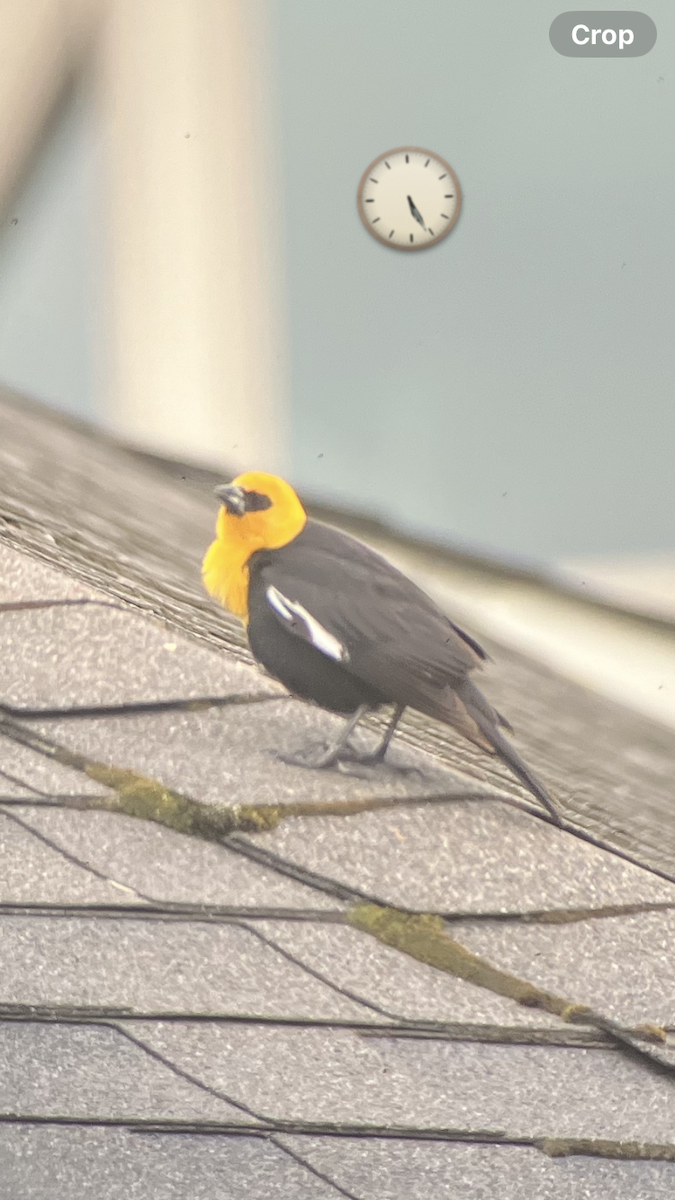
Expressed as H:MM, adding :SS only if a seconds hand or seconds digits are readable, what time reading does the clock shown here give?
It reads 5:26
